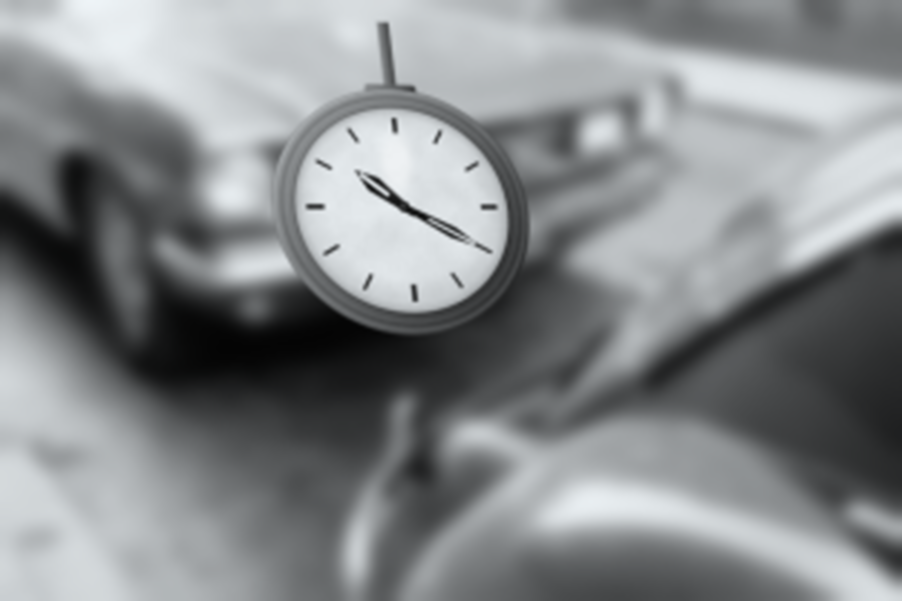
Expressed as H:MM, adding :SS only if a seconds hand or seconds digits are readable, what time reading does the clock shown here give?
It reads 10:20
